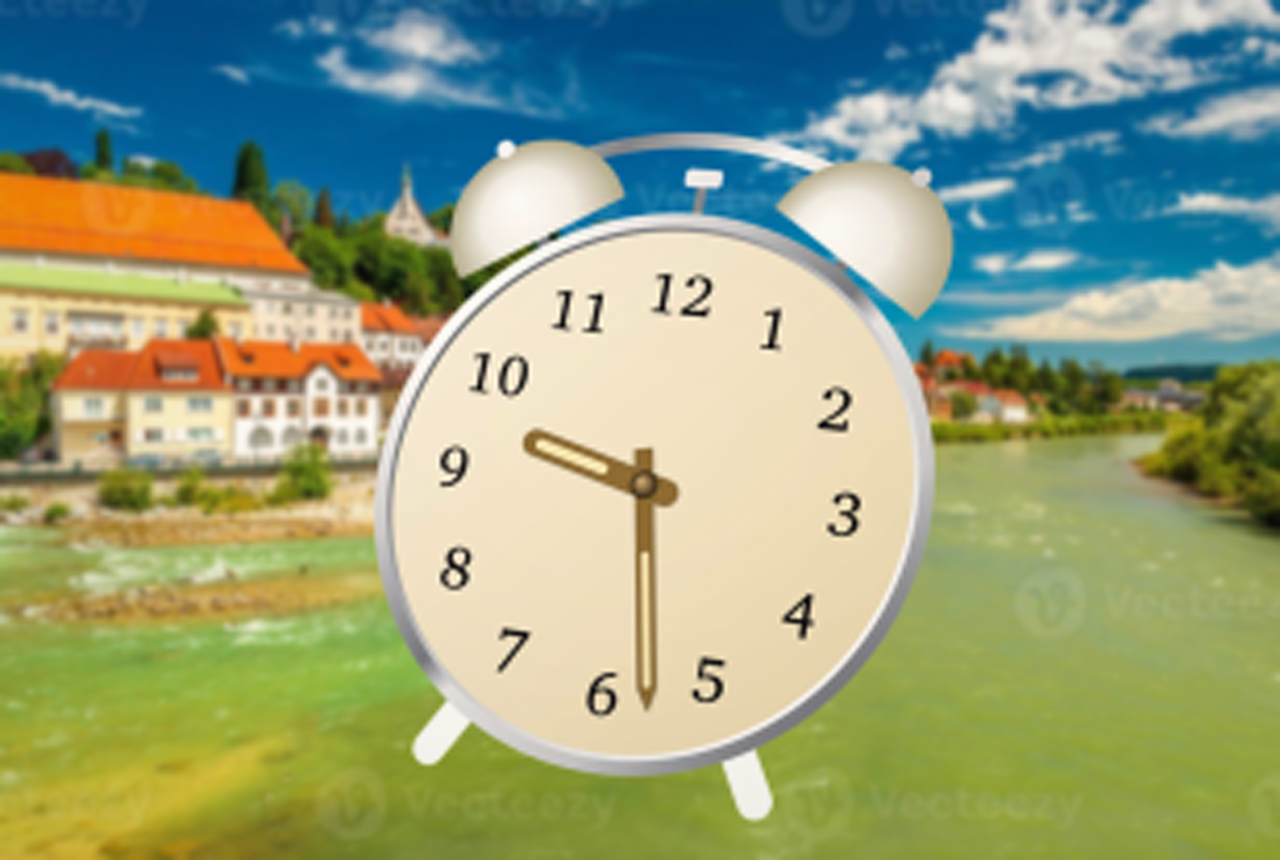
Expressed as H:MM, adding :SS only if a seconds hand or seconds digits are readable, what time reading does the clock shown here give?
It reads 9:28
